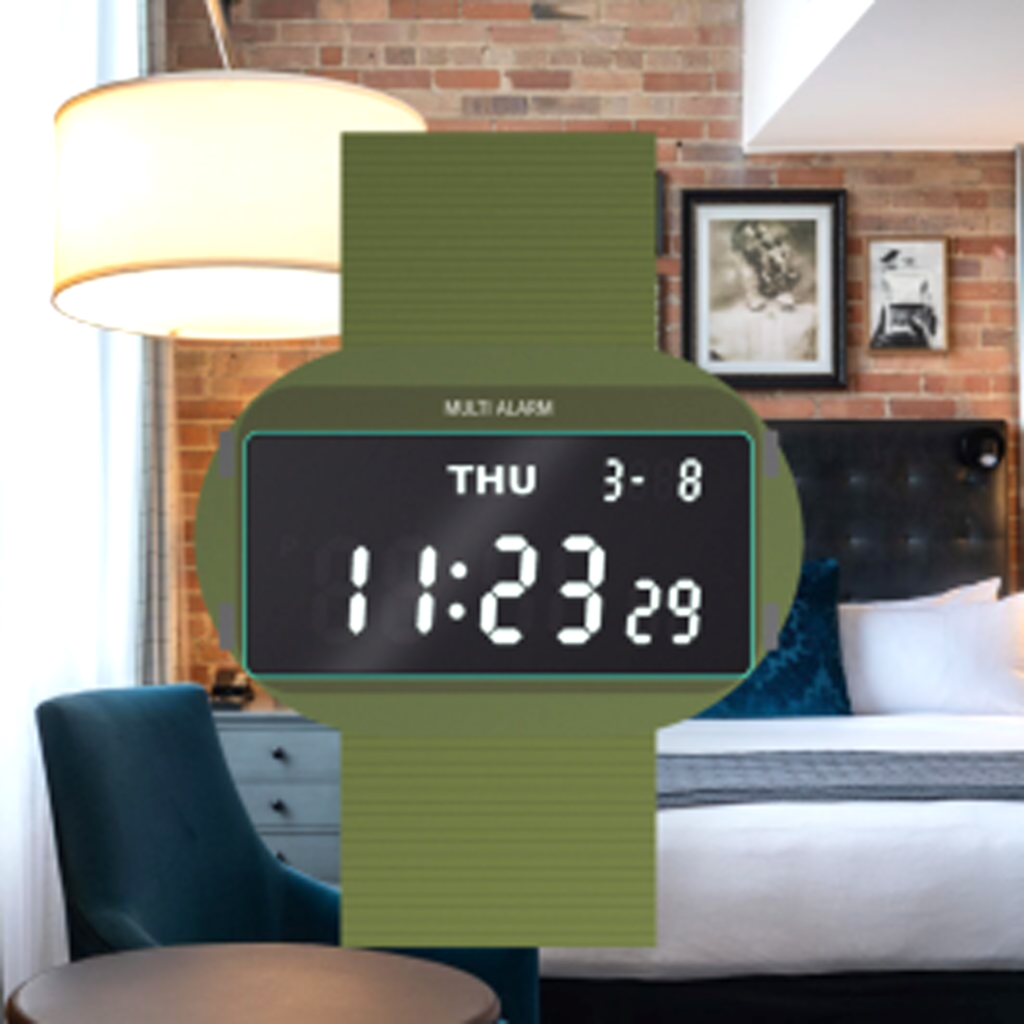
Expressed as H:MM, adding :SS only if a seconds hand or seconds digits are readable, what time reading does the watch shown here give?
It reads 11:23:29
